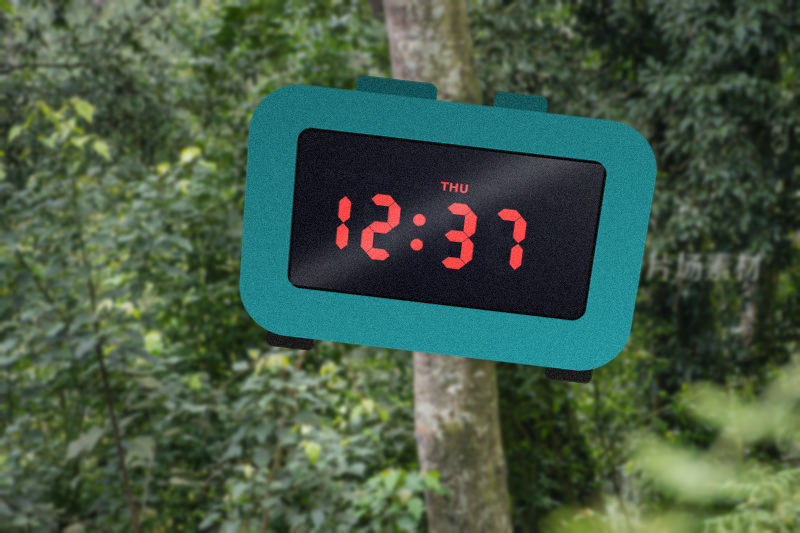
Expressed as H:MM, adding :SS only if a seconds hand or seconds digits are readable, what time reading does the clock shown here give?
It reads 12:37
